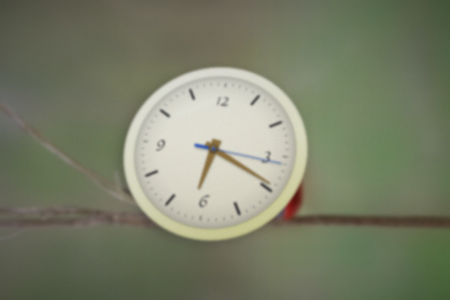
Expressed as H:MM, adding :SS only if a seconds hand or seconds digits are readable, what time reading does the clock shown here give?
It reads 6:19:16
